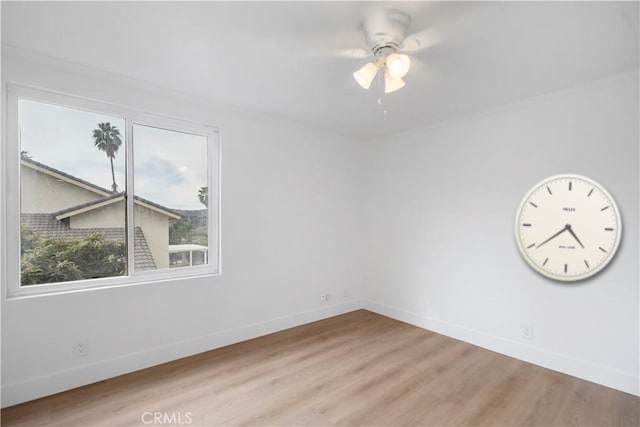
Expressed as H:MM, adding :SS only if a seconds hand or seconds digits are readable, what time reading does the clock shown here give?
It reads 4:39
